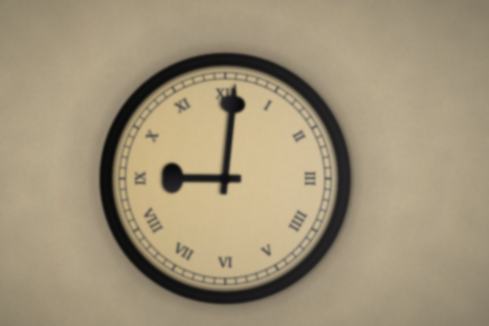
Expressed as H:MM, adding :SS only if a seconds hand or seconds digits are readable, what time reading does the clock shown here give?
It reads 9:01
